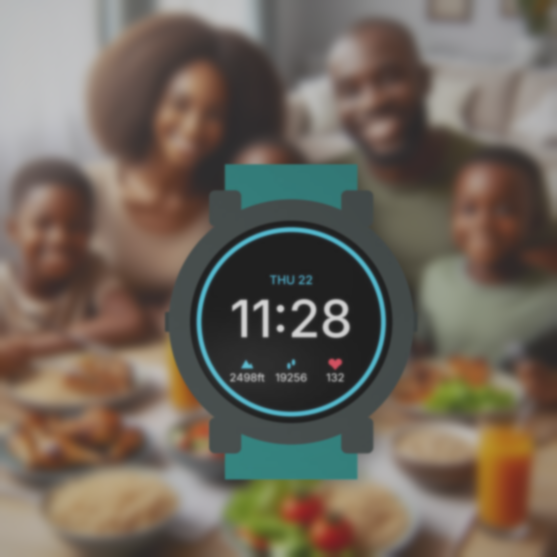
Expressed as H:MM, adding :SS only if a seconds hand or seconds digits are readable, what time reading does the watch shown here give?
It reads 11:28
